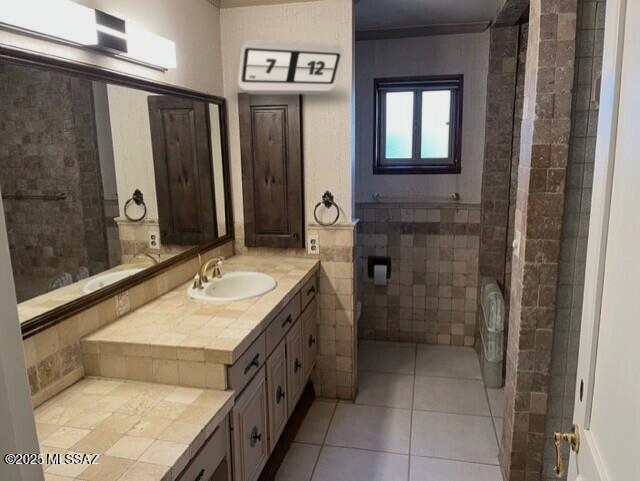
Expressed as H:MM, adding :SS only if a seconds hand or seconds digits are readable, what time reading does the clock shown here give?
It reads 7:12
